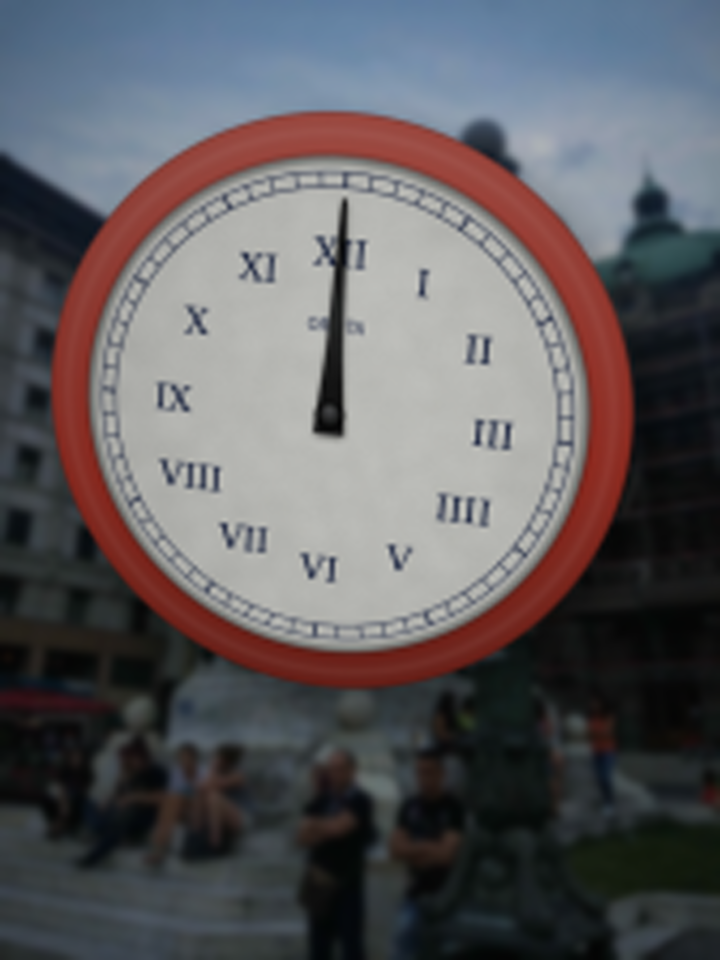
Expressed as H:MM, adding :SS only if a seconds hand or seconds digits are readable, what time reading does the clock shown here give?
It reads 12:00
